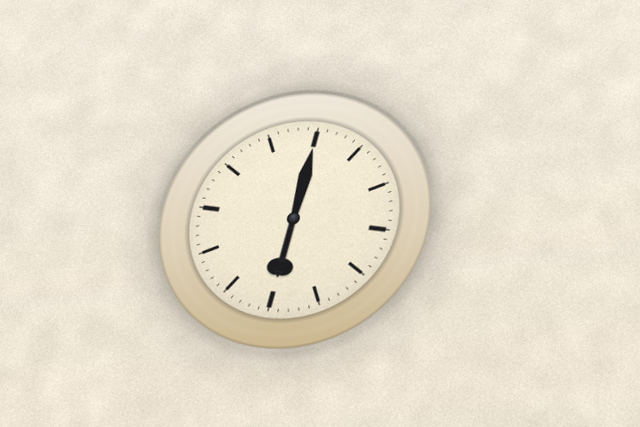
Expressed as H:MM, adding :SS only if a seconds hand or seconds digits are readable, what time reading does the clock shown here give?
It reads 6:00
